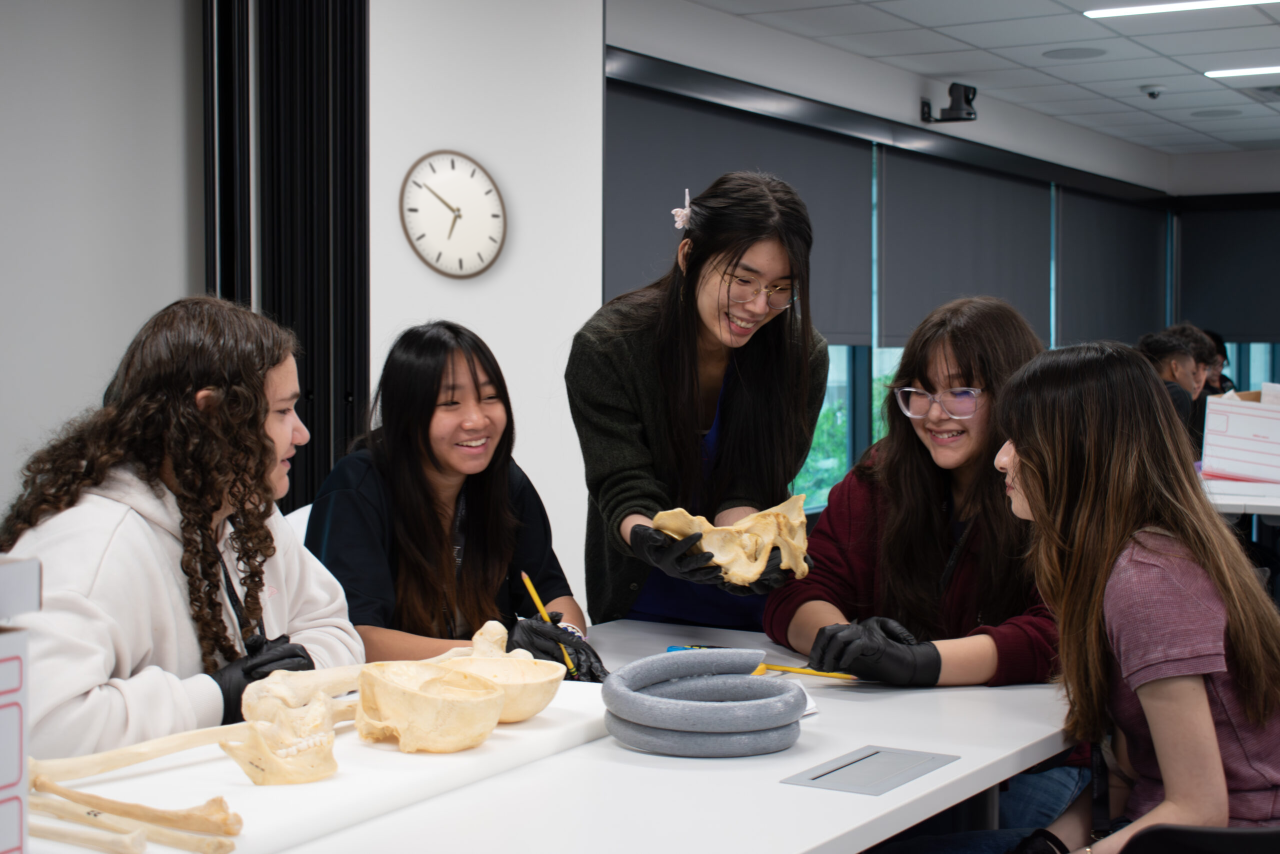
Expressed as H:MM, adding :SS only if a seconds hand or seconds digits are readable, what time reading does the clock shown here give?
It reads 6:51
